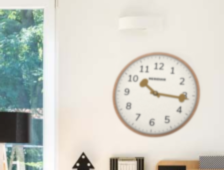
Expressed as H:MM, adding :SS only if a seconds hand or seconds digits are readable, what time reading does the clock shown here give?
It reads 10:16
